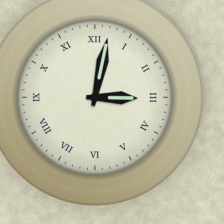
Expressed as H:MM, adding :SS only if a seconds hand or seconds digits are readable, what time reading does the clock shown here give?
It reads 3:02
